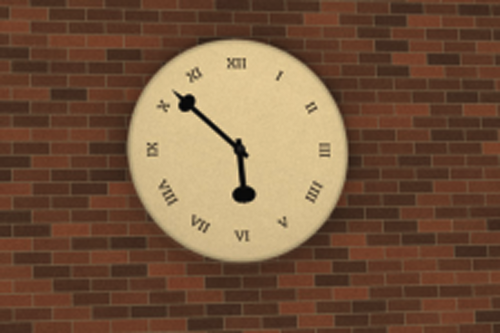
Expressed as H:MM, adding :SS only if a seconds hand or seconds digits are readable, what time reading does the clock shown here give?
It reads 5:52
